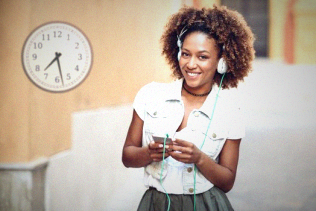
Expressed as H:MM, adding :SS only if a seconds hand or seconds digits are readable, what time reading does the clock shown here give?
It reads 7:28
